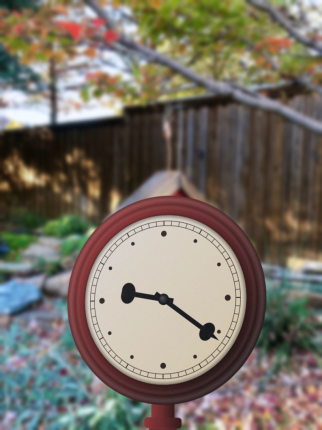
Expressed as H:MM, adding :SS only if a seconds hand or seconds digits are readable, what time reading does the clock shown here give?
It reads 9:21
